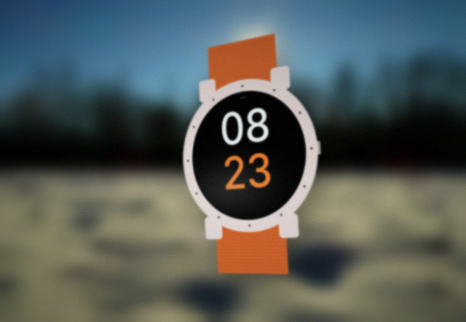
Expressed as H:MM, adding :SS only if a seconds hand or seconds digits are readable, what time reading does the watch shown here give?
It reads 8:23
